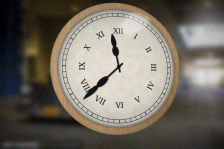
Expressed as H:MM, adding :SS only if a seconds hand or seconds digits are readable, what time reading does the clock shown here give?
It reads 11:38
